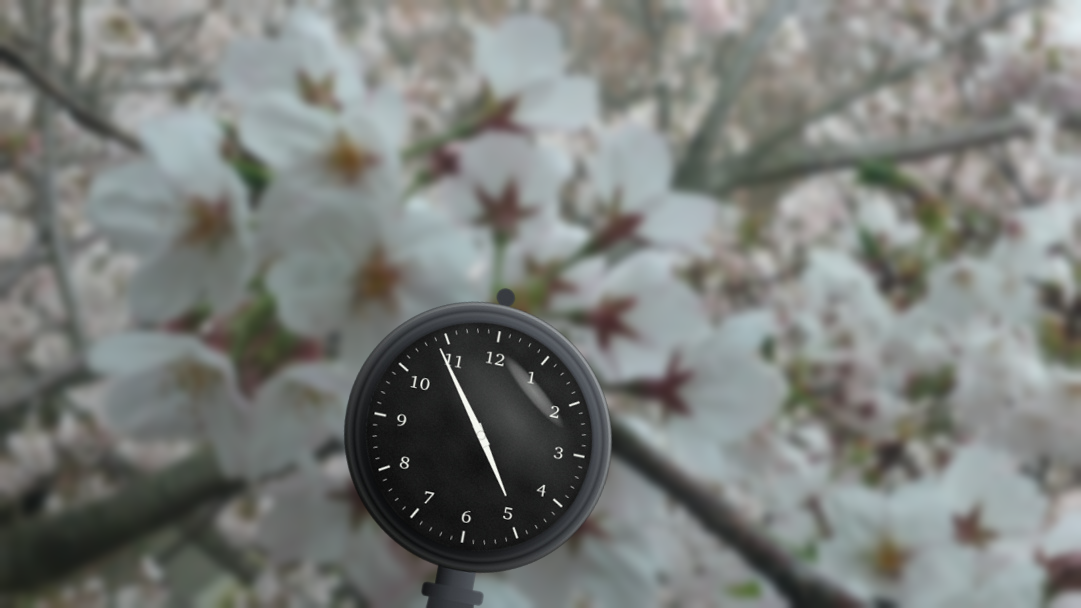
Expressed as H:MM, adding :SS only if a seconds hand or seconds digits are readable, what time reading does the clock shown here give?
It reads 4:54
